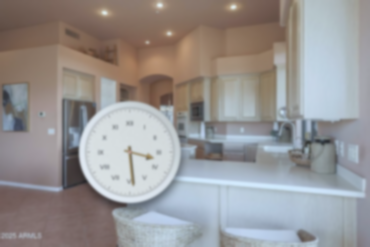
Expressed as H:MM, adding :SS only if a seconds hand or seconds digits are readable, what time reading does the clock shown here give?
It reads 3:29
